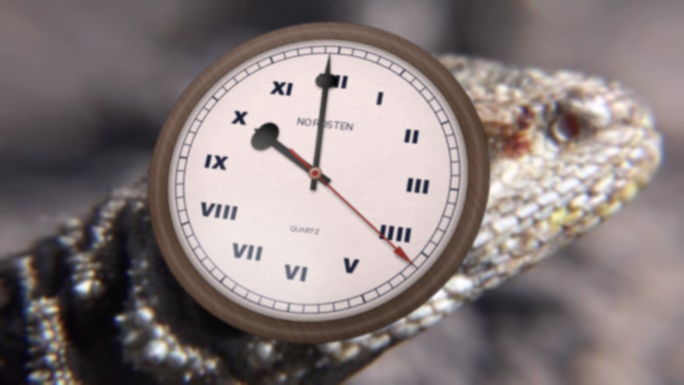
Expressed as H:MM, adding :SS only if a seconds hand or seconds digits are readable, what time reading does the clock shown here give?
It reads 9:59:21
